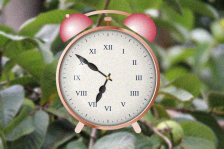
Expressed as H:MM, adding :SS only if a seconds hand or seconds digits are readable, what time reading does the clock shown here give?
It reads 6:51
